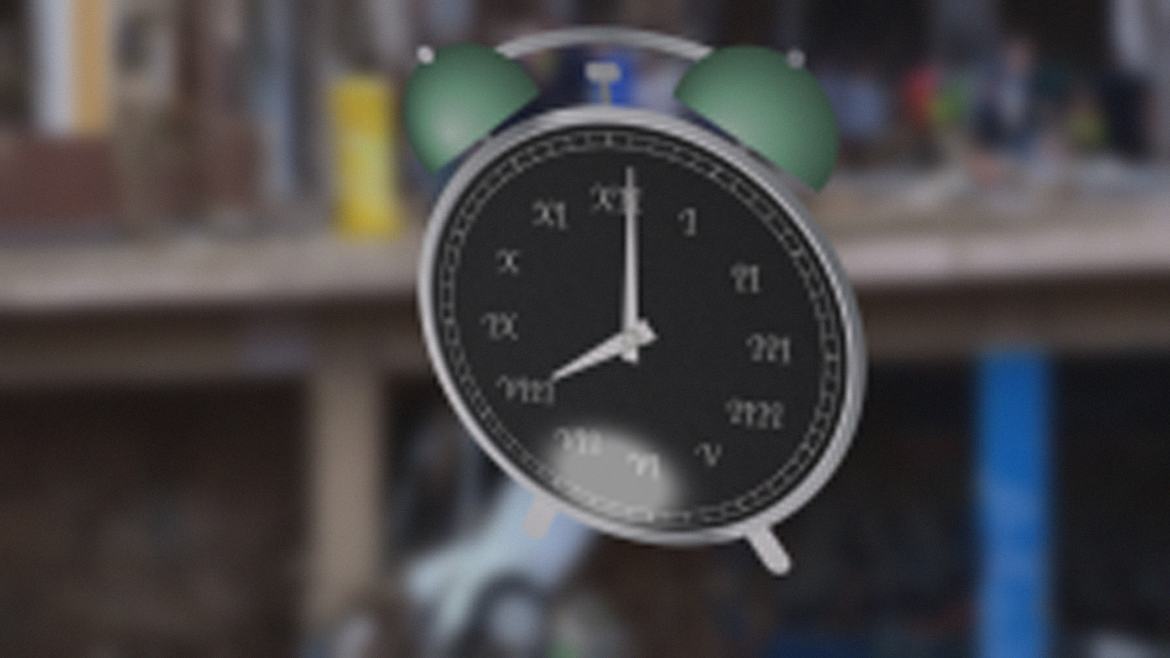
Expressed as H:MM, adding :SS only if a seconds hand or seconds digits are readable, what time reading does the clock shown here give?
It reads 8:01
